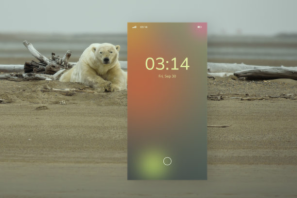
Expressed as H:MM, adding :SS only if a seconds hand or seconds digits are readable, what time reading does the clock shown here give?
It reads 3:14
